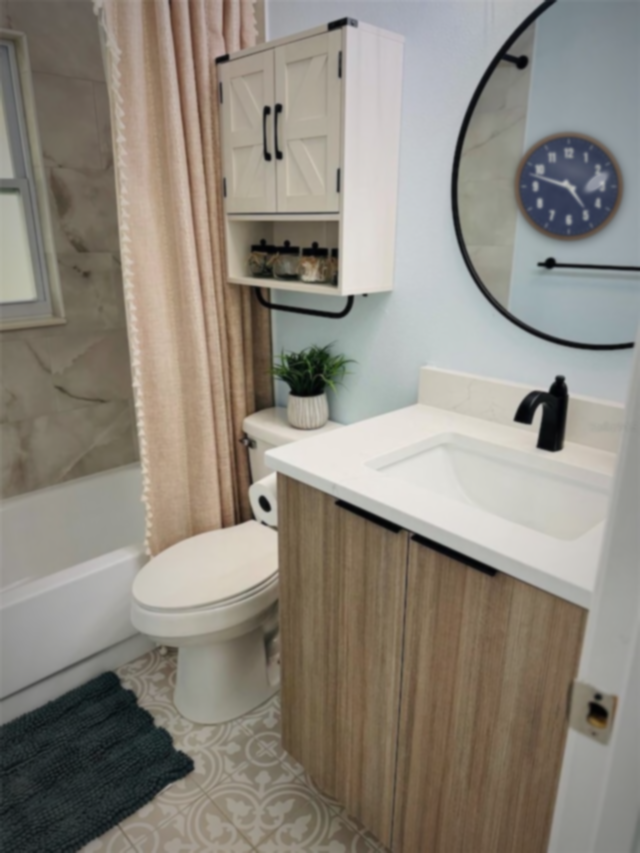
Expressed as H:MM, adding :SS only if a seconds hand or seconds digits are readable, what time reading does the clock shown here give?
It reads 4:48
